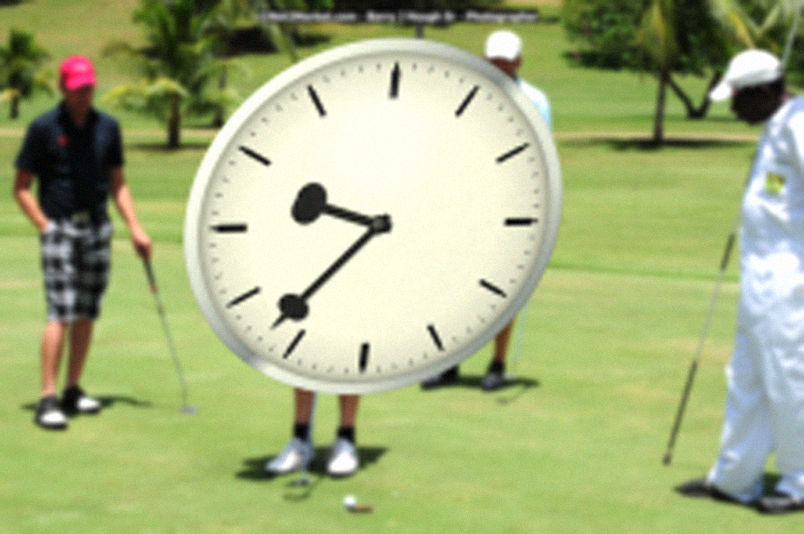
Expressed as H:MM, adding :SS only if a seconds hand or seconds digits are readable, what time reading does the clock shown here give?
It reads 9:37
